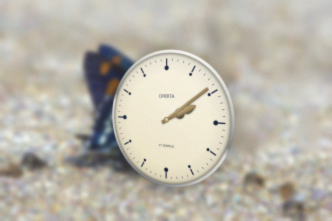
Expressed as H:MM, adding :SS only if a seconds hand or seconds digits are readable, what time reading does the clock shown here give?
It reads 2:09
